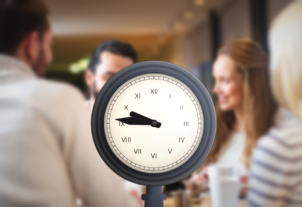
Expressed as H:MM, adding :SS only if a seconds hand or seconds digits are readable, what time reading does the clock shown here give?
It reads 9:46
